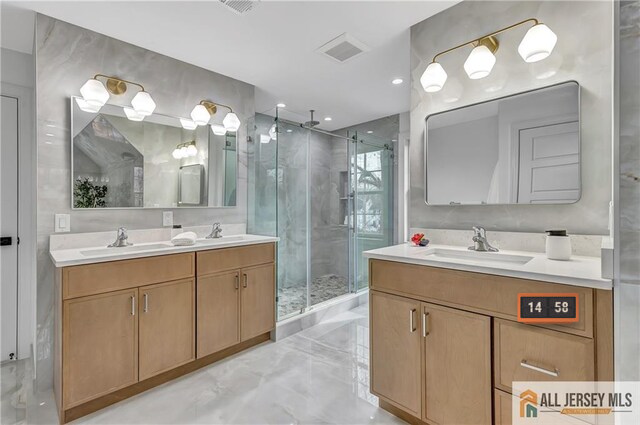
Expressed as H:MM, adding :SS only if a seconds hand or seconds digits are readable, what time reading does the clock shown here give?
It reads 14:58
